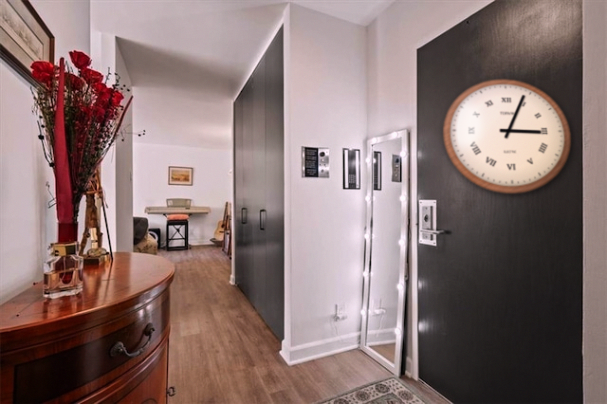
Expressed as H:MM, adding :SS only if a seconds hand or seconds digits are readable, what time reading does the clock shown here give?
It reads 3:04
